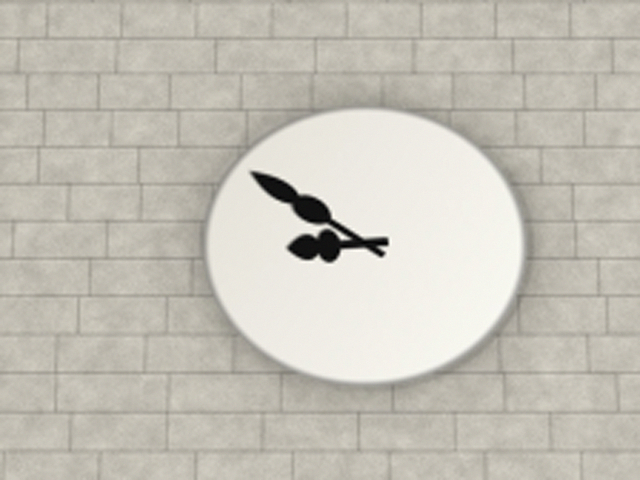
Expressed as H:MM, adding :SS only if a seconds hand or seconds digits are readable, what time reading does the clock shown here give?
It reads 8:51
